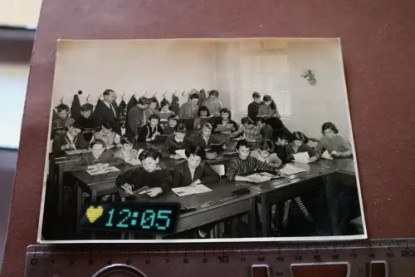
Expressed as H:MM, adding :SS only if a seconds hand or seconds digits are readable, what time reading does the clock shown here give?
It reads 12:05
